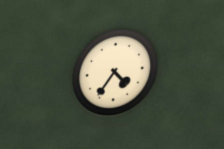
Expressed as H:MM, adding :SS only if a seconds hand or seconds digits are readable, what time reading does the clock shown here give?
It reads 4:36
